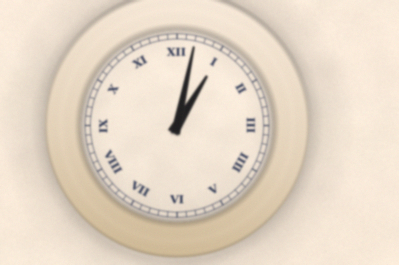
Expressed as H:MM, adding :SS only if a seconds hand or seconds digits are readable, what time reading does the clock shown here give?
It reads 1:02
